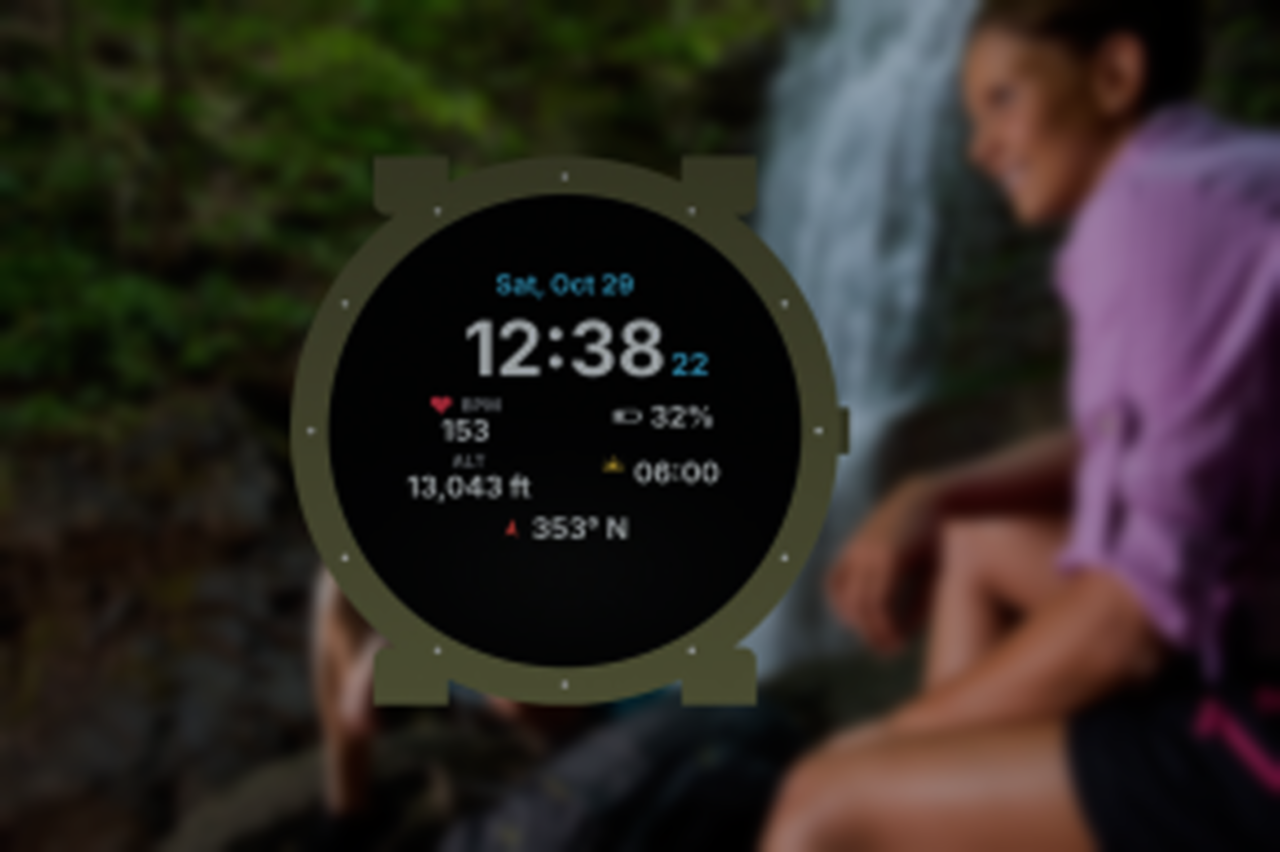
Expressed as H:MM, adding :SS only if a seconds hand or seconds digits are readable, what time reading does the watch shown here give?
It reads 12:38
